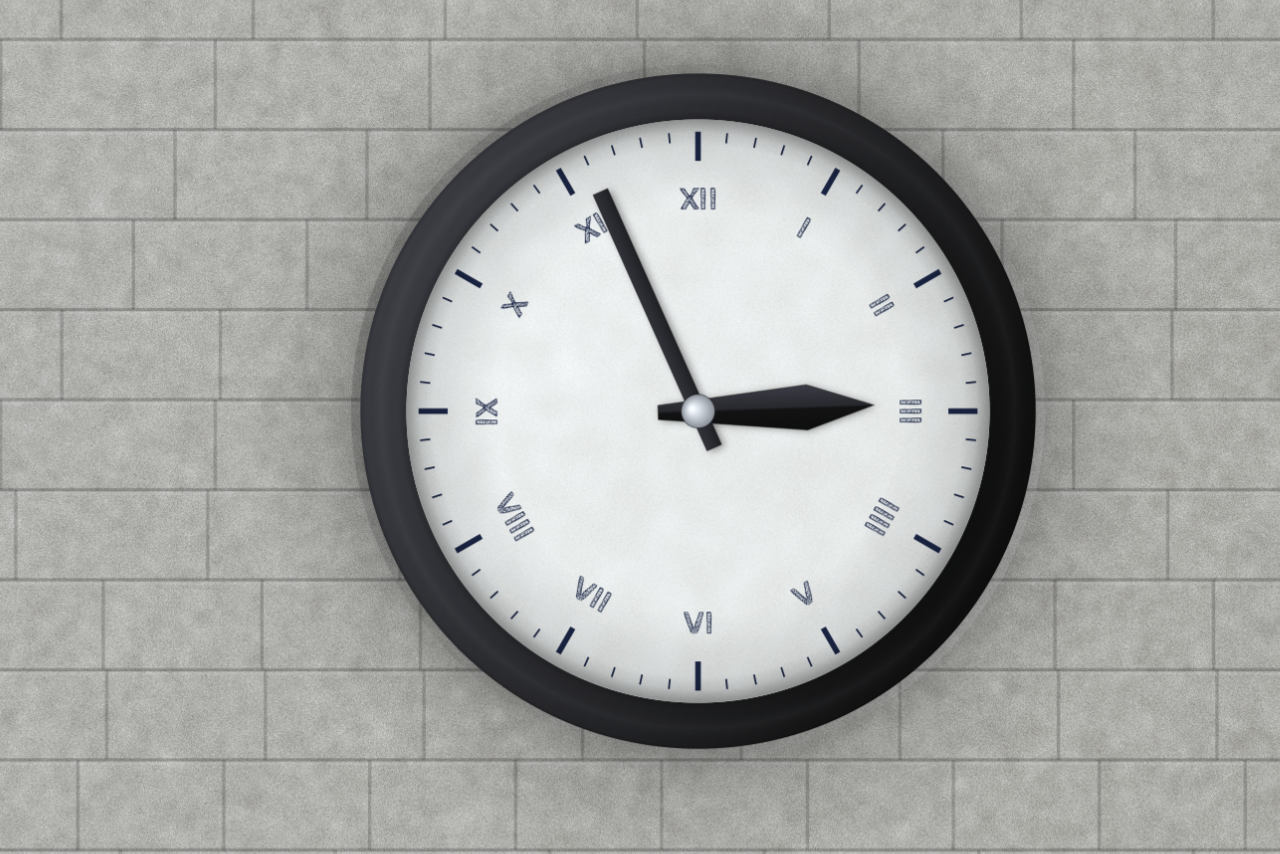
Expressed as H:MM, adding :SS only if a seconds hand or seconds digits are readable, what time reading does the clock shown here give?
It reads 2:56
